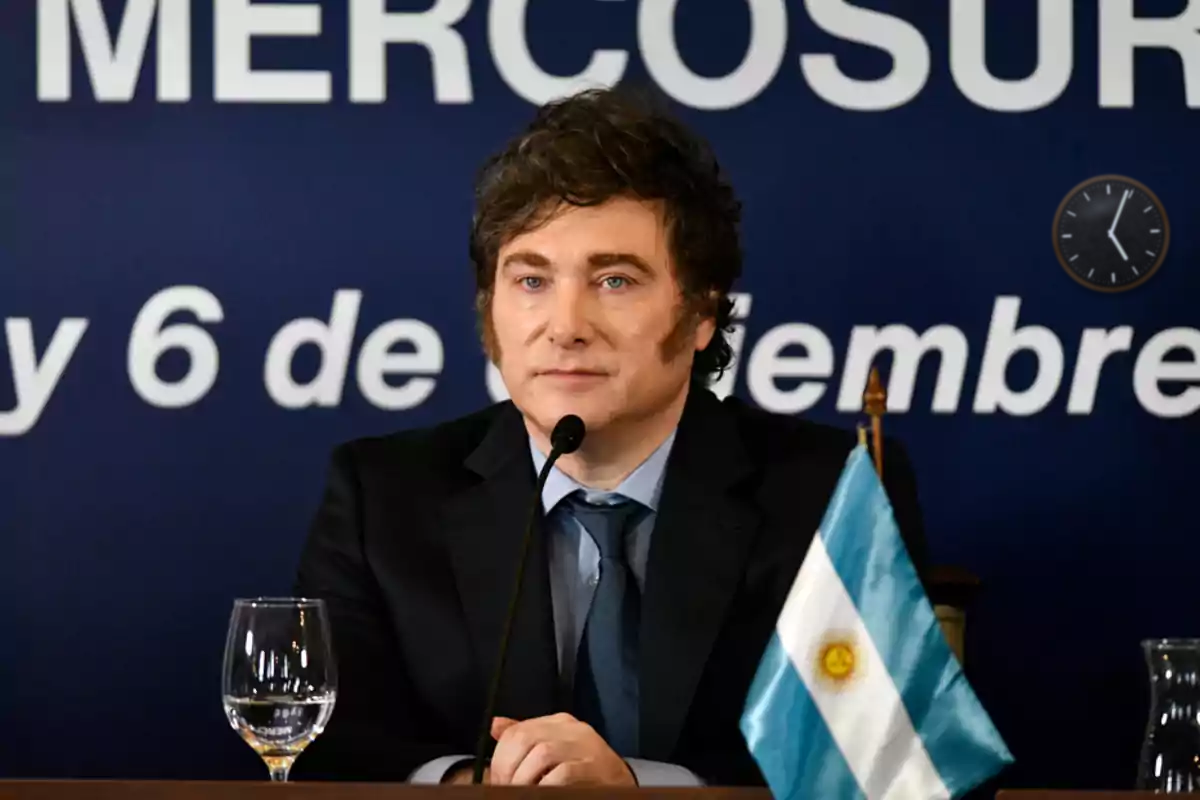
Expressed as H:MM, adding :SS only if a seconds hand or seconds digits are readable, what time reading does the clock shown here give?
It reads 5:04
